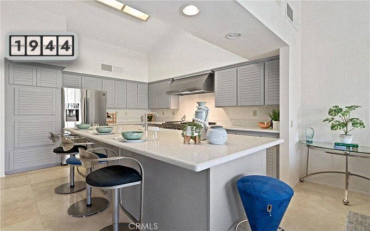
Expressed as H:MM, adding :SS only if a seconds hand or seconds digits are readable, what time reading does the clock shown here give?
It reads 19:44
